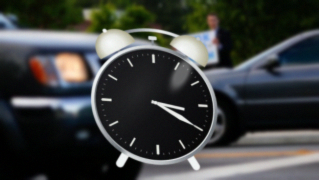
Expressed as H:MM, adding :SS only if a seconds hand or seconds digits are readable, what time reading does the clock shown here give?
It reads 3:20
